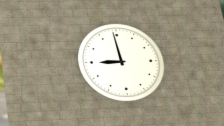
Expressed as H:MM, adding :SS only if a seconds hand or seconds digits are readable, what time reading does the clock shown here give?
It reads 8:59
